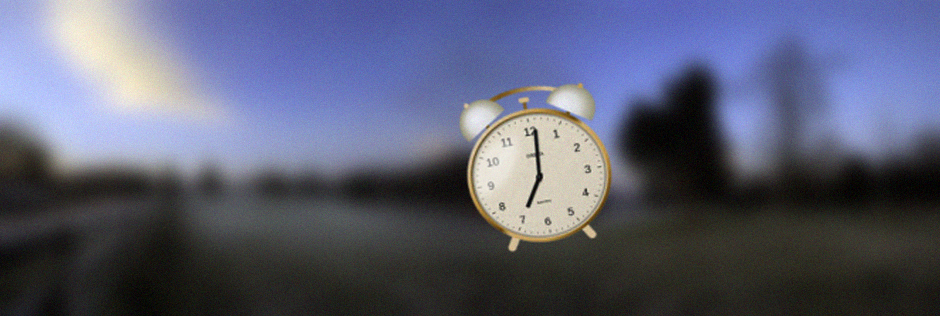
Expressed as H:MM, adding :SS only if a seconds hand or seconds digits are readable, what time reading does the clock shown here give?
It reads 7:01
